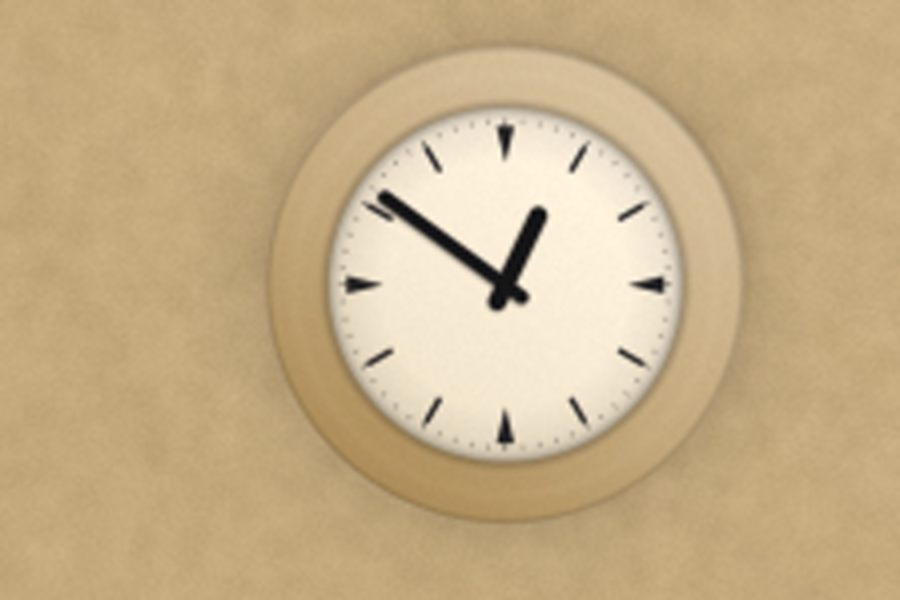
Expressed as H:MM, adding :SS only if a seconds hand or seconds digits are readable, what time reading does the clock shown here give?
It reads 12:51
